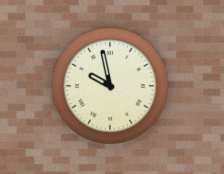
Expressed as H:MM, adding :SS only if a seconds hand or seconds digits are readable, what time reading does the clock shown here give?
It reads 9:58
